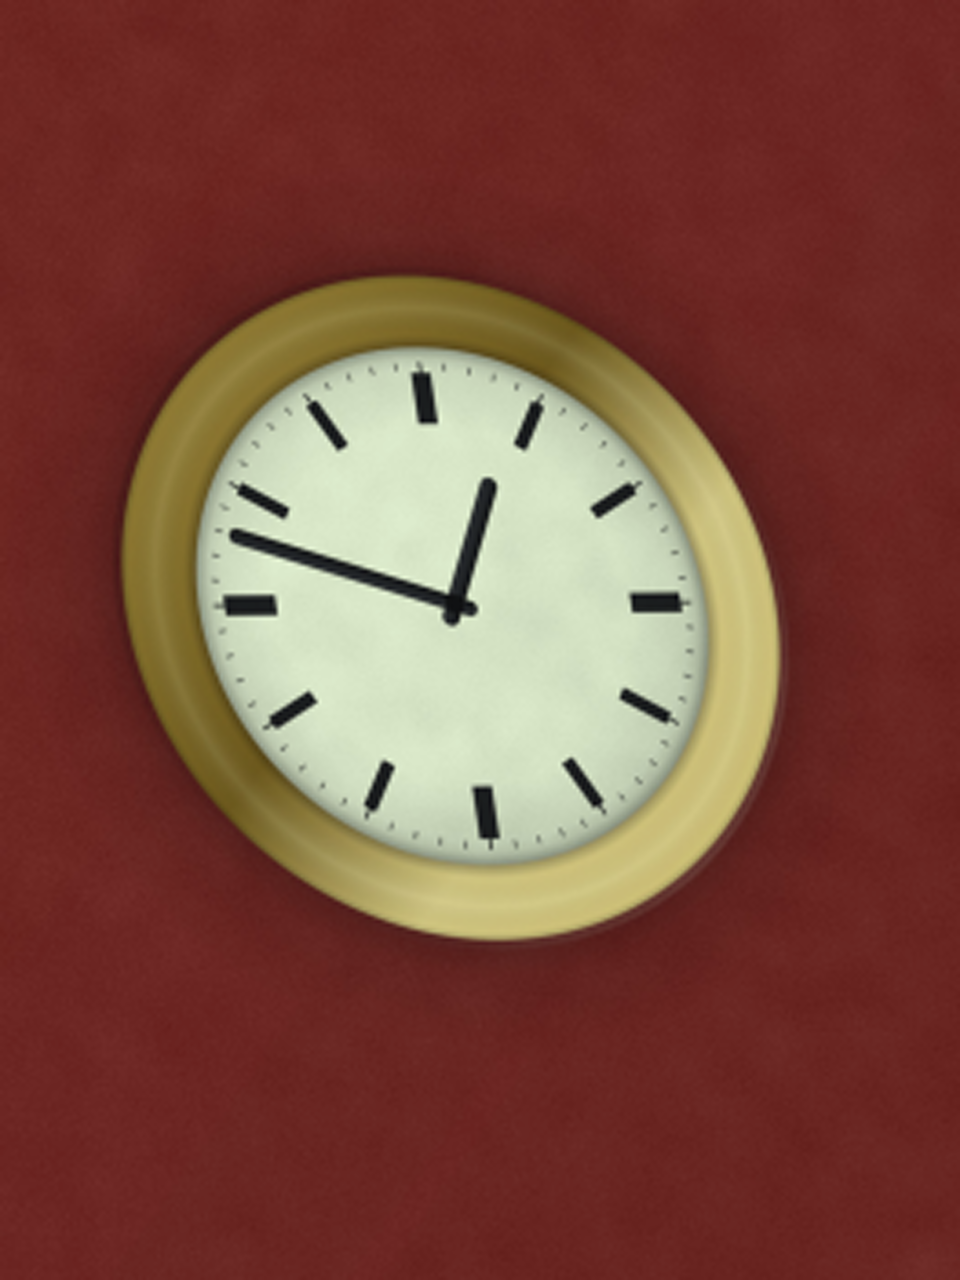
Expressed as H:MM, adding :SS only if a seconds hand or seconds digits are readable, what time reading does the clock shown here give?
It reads 12:48
